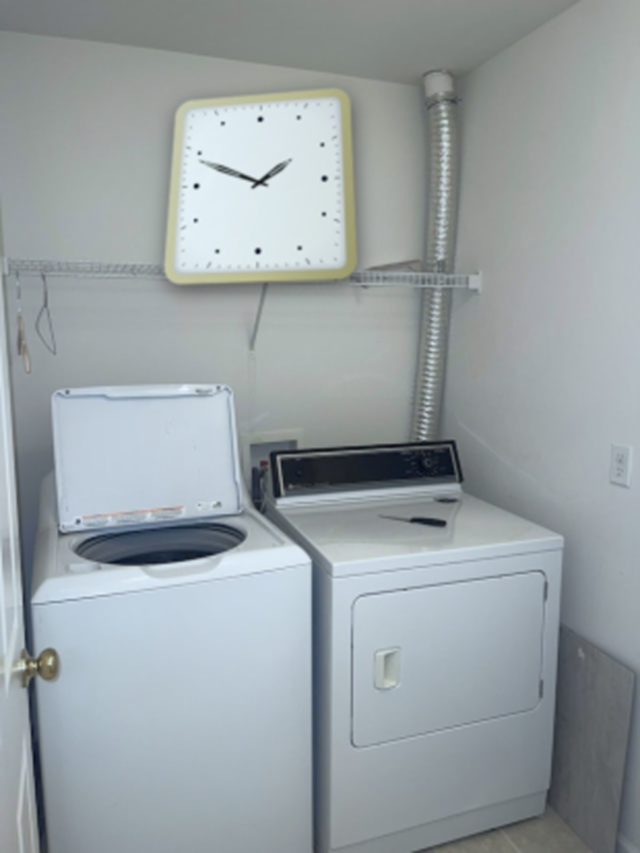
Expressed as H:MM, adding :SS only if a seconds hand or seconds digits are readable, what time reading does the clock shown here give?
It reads 1:49
